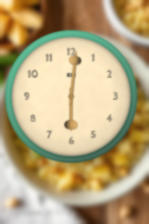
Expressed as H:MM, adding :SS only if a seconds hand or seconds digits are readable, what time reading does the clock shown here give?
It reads 6:01
